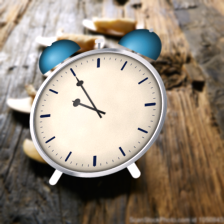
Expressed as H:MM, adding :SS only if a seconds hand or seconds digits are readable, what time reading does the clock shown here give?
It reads 9:55
